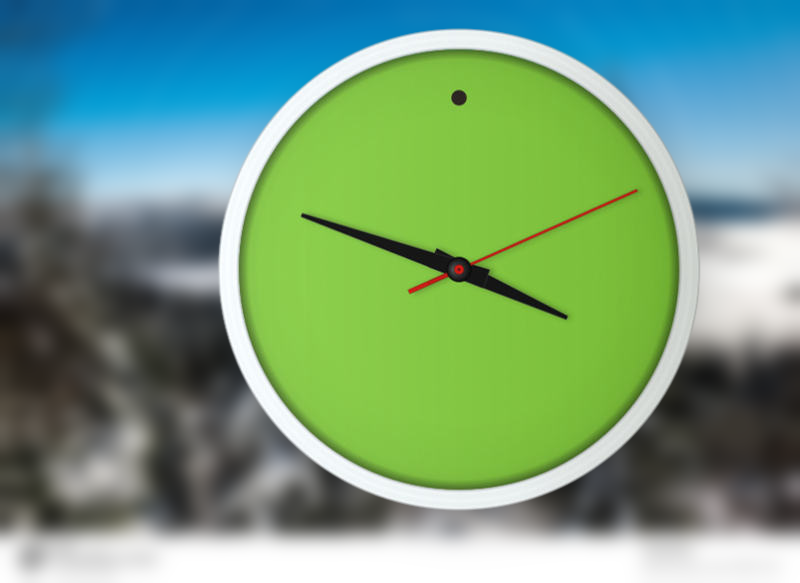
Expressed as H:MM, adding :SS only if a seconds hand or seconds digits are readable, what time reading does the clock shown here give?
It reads 3:48:11
